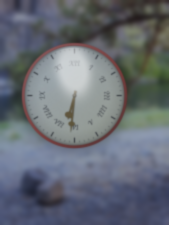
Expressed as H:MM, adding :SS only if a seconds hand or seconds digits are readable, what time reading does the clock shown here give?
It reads 6:31
